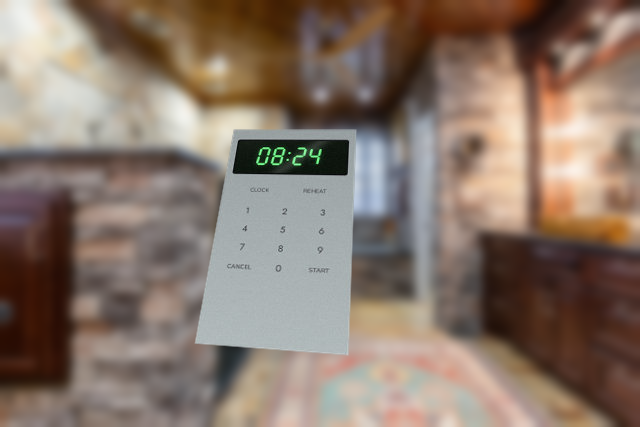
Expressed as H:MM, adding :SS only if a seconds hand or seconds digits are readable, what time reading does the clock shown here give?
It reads 8:24
